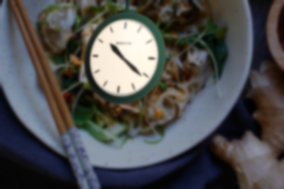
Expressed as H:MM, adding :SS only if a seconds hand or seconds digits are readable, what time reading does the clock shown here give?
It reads 10:21
